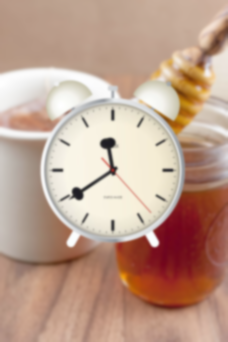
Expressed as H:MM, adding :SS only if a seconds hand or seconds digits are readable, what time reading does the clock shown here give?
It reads 11:39:23
